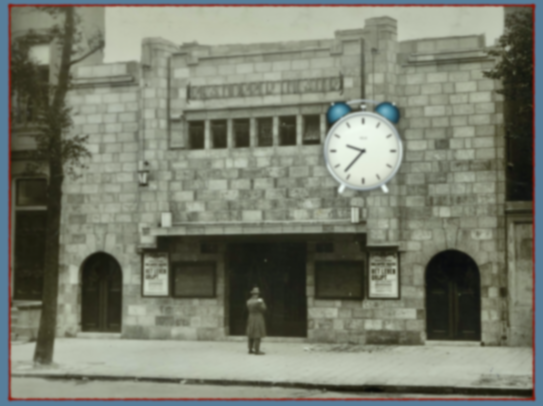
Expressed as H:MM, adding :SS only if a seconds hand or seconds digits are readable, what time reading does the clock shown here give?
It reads 9:37
